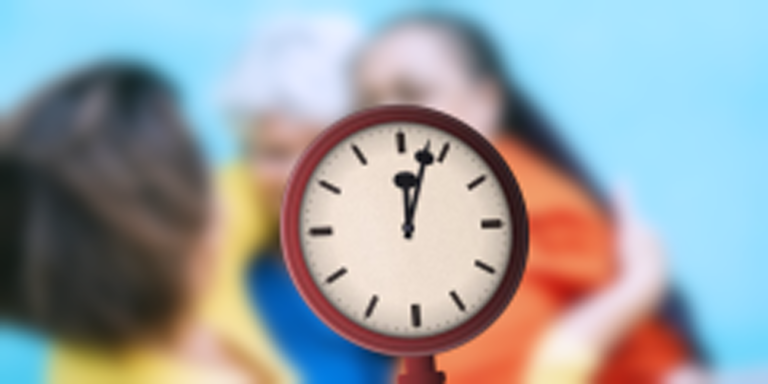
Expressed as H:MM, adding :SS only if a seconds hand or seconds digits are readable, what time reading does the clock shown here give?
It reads 12:03
